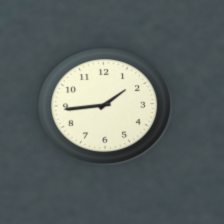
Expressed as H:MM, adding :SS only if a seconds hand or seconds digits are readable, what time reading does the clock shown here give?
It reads 1:44
